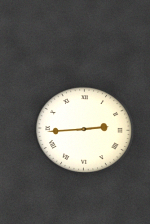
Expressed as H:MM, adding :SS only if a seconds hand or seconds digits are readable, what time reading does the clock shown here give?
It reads 2:44
